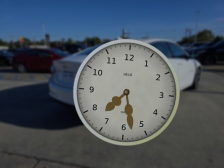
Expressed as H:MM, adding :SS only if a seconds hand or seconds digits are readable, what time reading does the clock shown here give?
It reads 7:28
